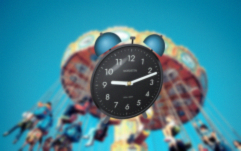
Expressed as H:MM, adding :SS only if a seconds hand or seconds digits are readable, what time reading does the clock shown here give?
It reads 9:12
